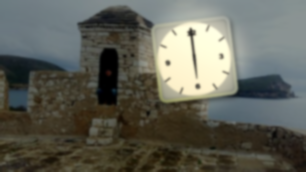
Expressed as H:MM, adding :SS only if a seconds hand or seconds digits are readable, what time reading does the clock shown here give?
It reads 6:00
